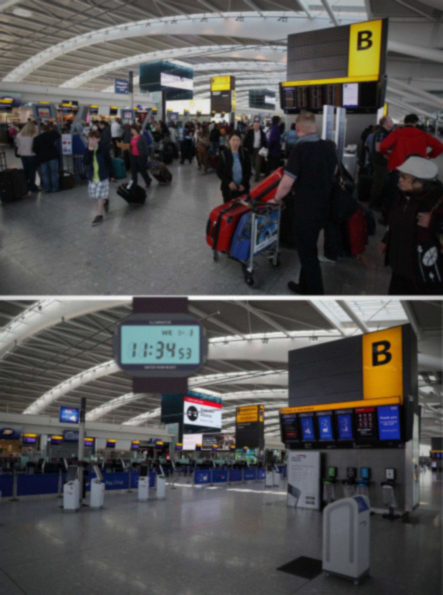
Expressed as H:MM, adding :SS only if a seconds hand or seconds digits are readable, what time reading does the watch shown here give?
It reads 11:34:53
